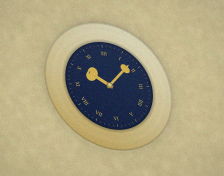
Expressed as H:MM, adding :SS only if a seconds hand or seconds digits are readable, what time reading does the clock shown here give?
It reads 10:08
